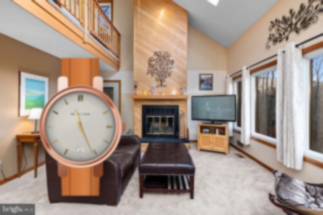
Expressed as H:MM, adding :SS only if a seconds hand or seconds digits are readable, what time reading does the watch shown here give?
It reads 11:26
